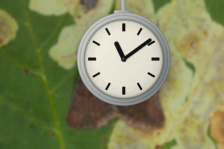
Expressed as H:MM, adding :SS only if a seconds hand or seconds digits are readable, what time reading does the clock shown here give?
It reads 11:09
